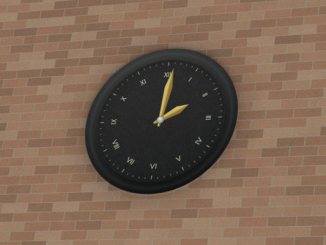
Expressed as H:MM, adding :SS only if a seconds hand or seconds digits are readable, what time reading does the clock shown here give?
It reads 2:01
